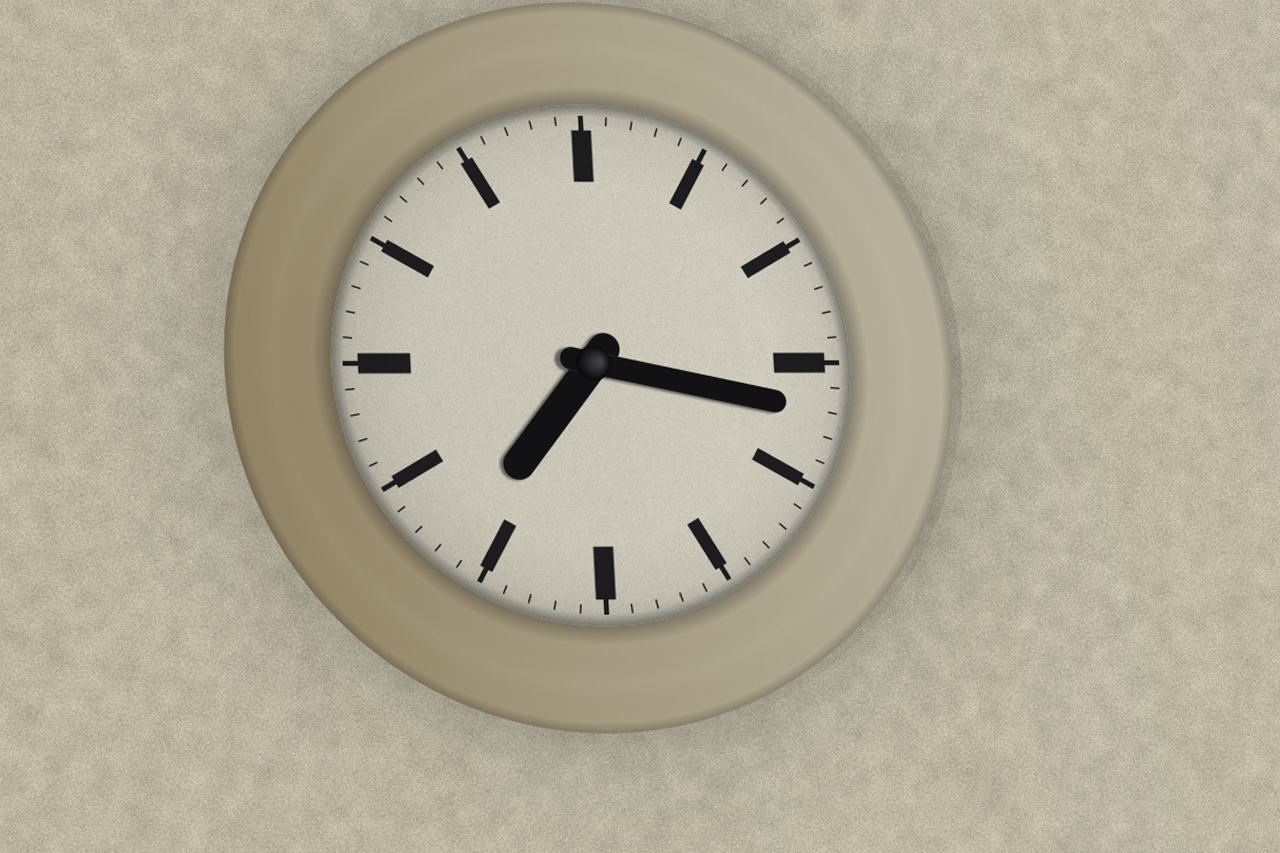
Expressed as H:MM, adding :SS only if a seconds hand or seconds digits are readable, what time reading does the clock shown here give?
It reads 7:17
